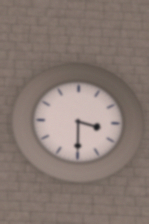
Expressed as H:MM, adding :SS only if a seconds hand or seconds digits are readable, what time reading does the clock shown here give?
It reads 3:30
